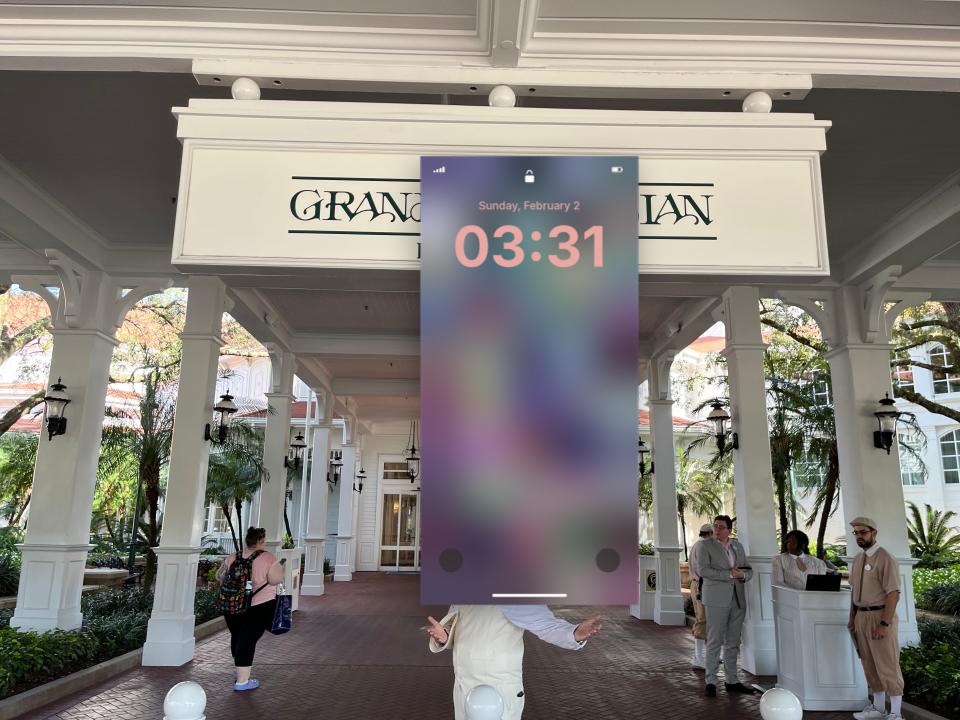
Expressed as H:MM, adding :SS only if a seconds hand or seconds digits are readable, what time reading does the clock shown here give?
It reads 3:31
